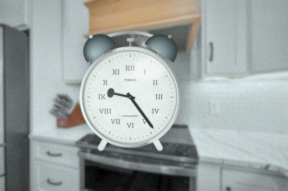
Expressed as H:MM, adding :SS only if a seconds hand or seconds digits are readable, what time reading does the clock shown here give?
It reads 9:24
